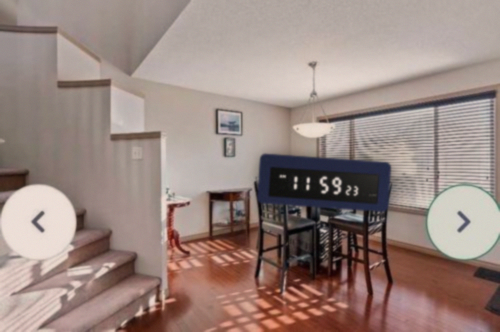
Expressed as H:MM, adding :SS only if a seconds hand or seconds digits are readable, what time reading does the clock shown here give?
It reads 11:59
